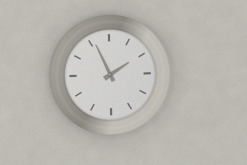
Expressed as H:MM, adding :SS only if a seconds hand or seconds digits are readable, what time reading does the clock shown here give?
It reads 1:56
